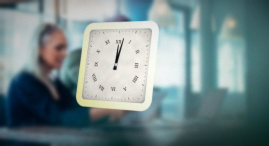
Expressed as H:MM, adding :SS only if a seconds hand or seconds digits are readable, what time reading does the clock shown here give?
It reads 12:02
